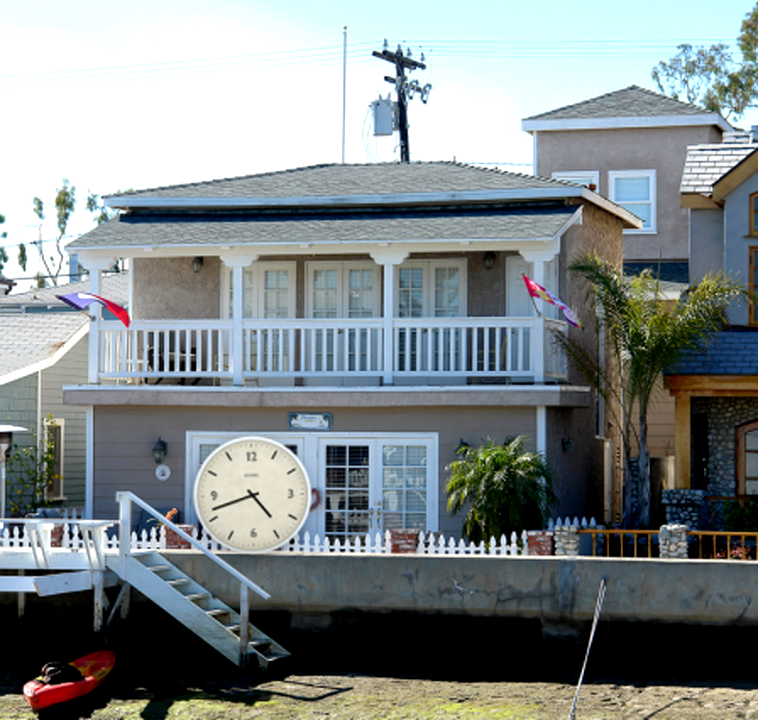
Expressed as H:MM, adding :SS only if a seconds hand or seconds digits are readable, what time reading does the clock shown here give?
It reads 4:42
